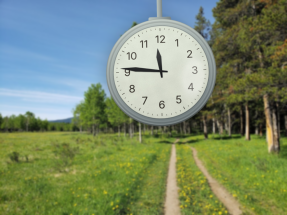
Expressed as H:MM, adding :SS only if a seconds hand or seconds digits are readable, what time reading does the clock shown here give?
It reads 11:46
